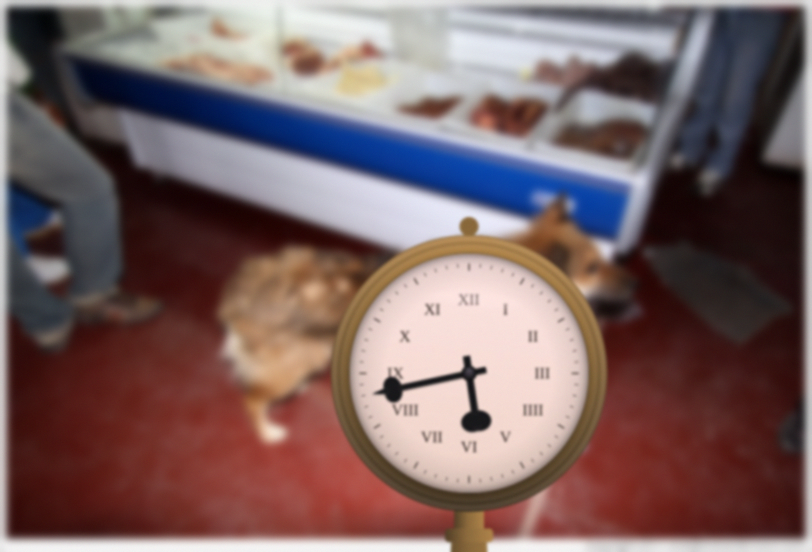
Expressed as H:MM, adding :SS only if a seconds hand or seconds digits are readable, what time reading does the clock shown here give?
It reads 5:43
